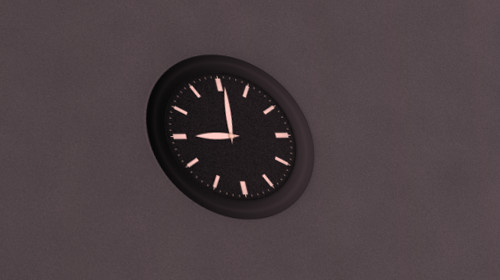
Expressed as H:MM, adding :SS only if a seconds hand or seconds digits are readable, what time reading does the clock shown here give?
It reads 9:01
